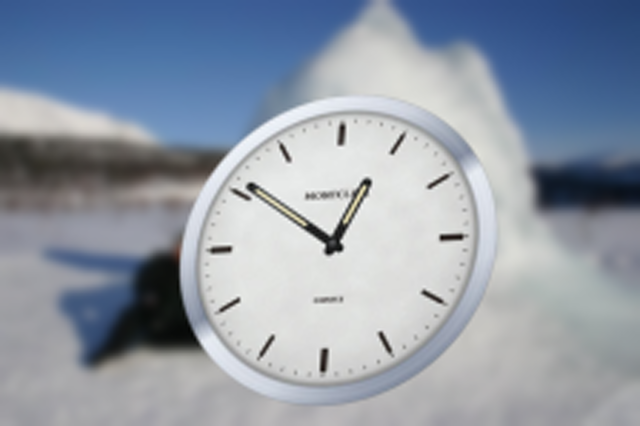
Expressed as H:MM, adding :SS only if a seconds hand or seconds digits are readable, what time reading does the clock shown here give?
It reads 12:51
